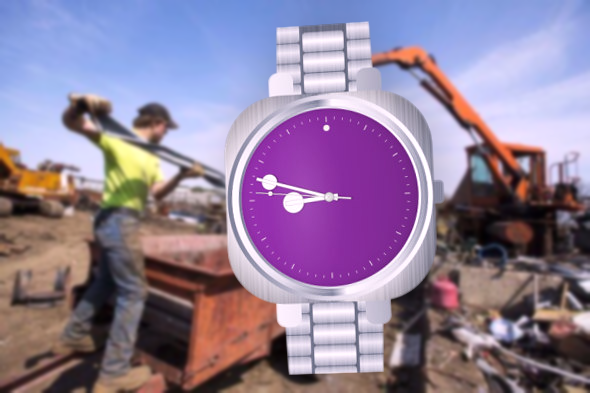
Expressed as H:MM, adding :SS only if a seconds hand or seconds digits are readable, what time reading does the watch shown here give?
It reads 8:47:46
